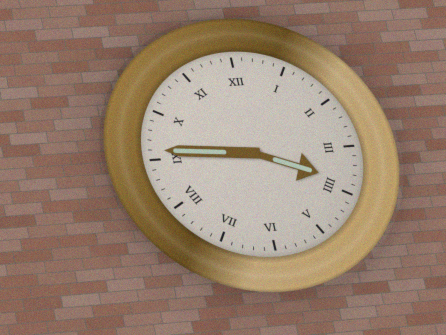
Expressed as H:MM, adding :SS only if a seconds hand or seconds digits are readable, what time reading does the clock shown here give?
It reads 3:46
